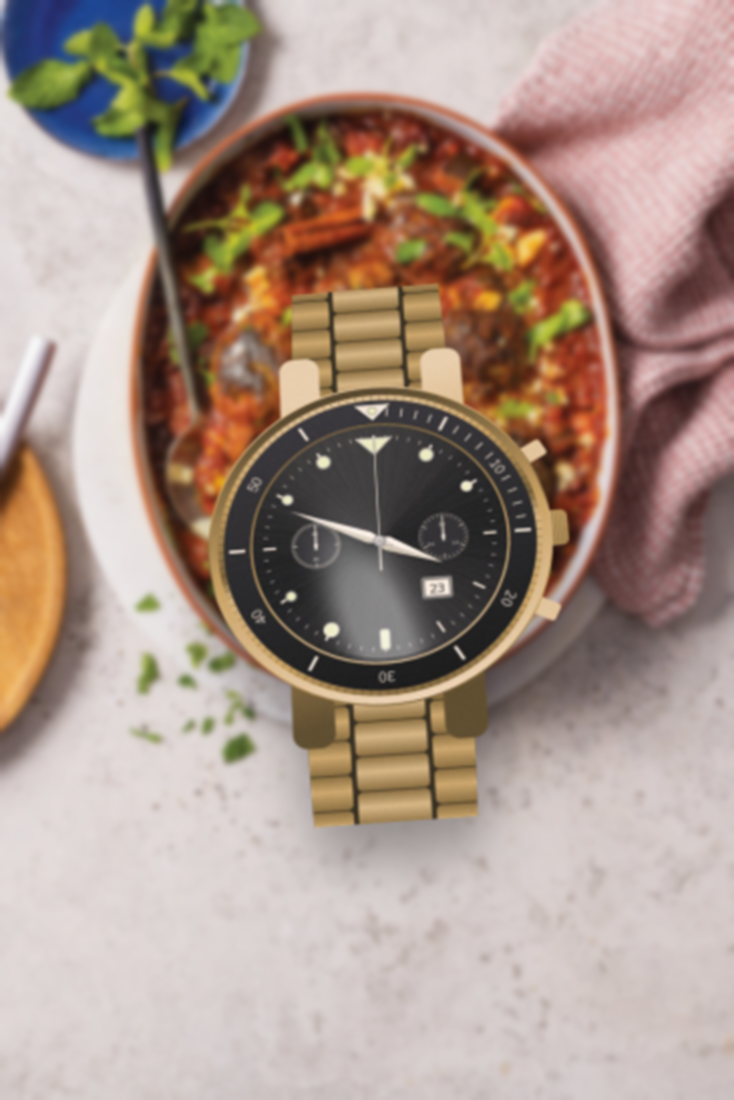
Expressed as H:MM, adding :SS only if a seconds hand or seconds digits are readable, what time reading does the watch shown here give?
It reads 3:49
